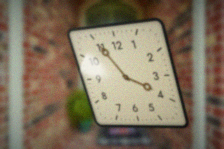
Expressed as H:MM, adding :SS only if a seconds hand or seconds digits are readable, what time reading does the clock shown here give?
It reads 3:55
